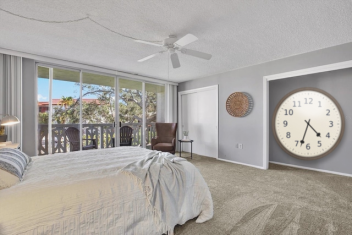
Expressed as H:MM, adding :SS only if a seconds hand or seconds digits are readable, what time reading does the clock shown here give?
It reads 4:33
